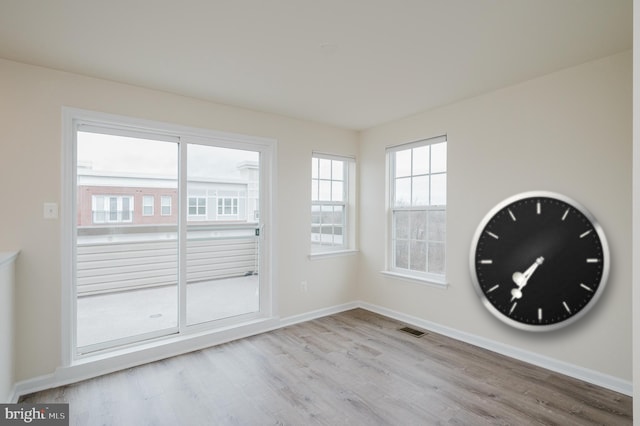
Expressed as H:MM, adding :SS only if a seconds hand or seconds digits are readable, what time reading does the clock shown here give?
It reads 7:36
